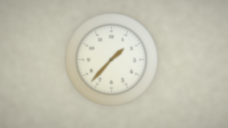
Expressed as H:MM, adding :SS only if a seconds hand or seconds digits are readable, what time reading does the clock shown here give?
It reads 1:37
